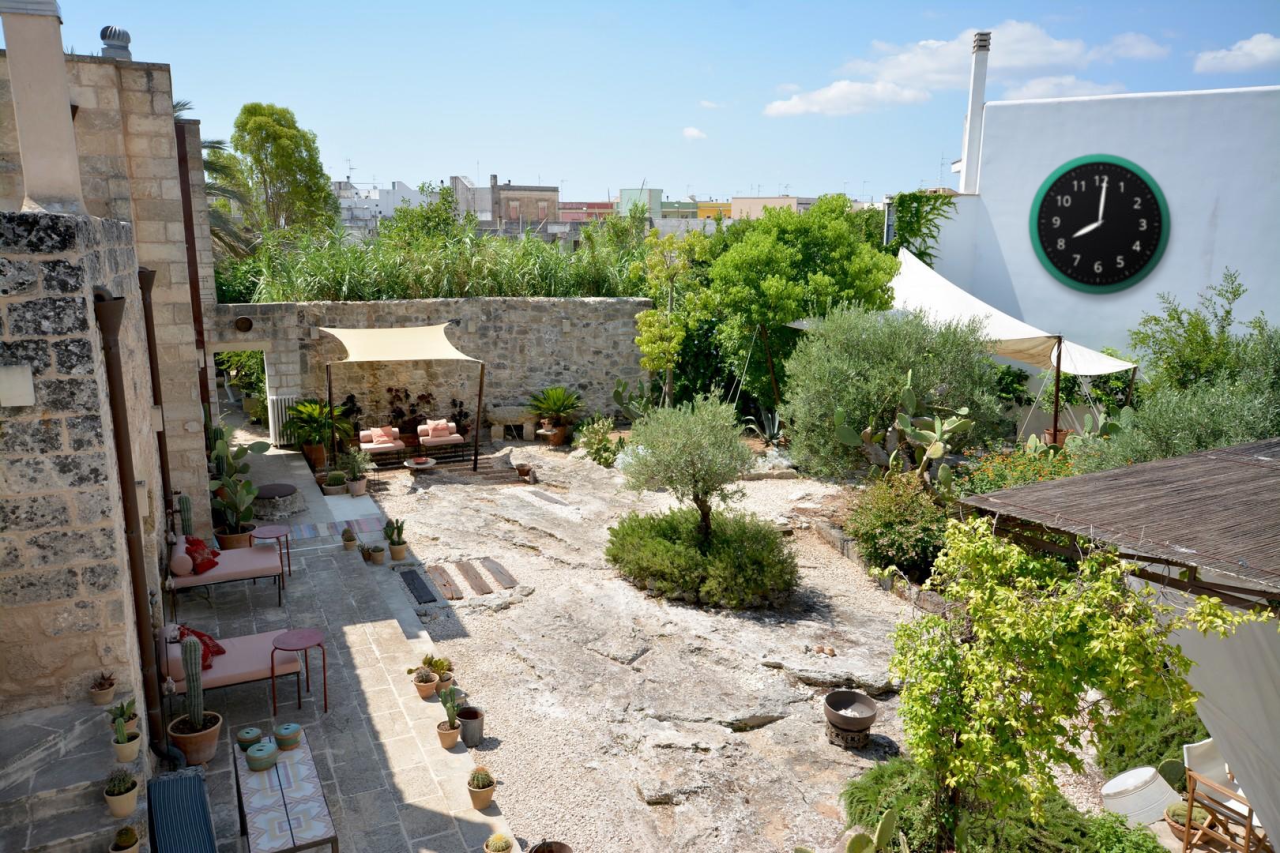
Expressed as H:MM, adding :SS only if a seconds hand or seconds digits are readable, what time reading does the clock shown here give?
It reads 8:01
